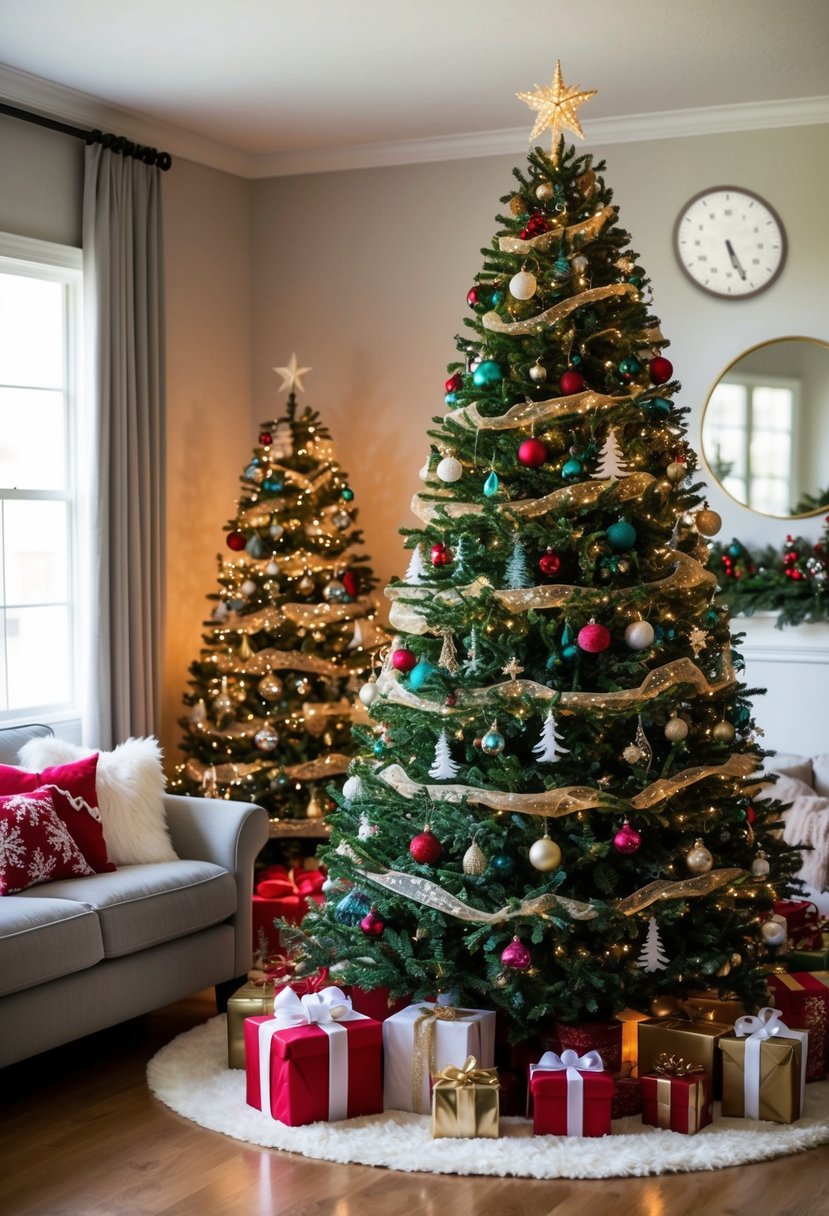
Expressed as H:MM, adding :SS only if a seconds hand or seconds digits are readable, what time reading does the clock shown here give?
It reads 5:26
